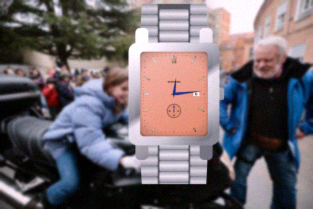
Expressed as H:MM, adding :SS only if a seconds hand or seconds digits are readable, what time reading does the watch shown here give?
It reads 12:14
